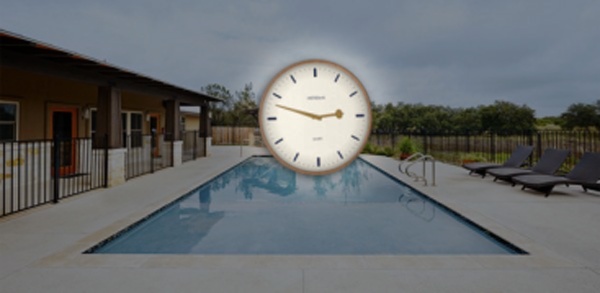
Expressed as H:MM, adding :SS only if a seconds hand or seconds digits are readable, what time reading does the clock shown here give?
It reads 2:48
